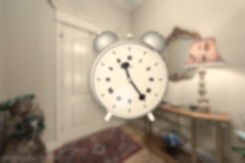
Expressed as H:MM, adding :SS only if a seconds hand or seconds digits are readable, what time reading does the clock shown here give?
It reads 11:24
